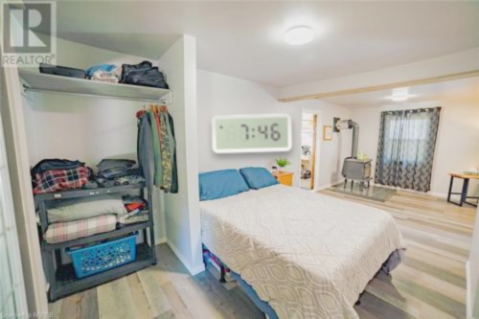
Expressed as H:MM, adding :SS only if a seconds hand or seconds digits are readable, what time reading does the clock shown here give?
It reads 7:46
